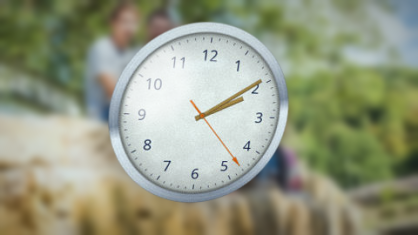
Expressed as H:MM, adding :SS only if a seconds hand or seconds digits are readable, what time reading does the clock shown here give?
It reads 2:09:23
